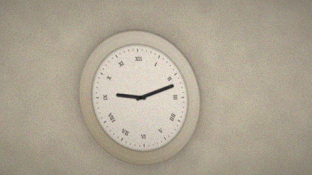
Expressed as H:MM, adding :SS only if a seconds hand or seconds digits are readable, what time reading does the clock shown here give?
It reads 9:12
